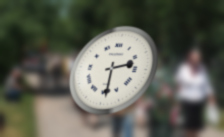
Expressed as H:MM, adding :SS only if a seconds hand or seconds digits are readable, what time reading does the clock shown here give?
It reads 2:29
